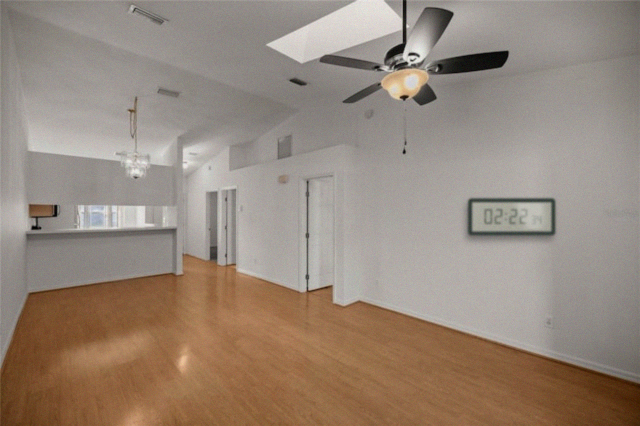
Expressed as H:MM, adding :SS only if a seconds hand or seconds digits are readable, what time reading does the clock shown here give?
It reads 2:22
